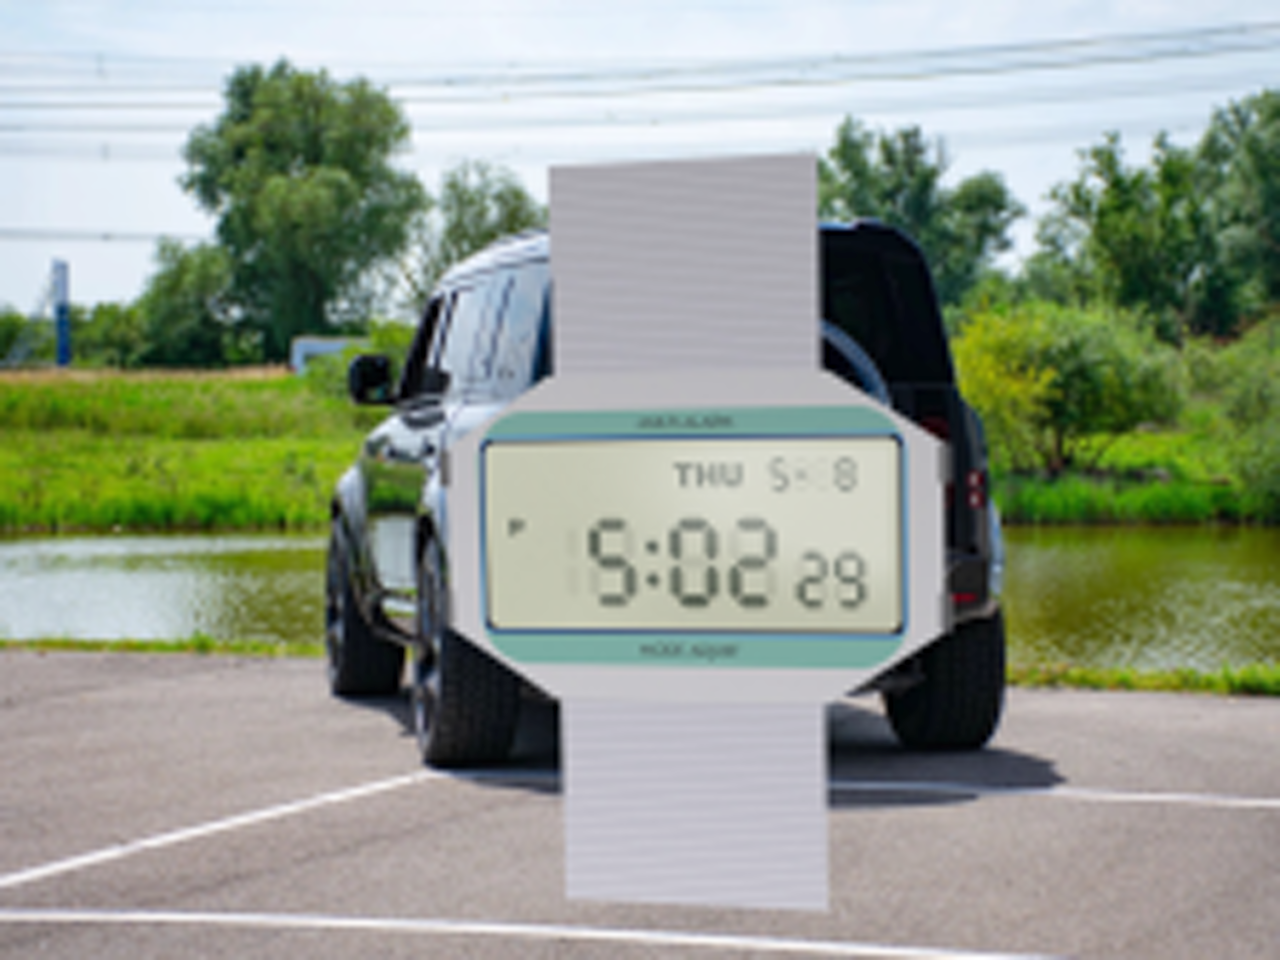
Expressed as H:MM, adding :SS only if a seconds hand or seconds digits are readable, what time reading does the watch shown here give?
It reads 5:02:29
